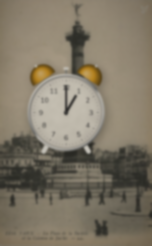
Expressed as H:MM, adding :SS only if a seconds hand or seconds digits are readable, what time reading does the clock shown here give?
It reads 1:00
